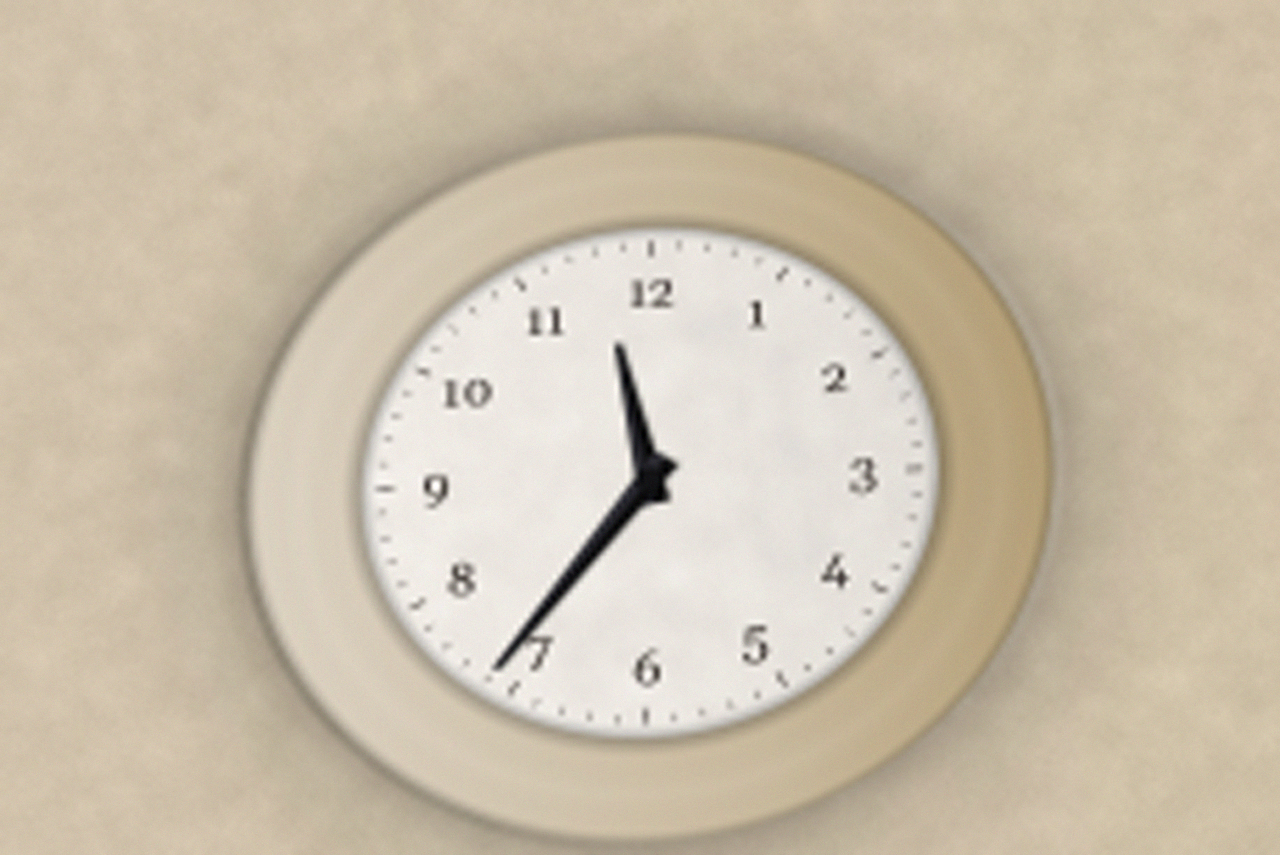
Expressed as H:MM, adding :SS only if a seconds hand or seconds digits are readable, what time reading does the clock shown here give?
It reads 11:36
